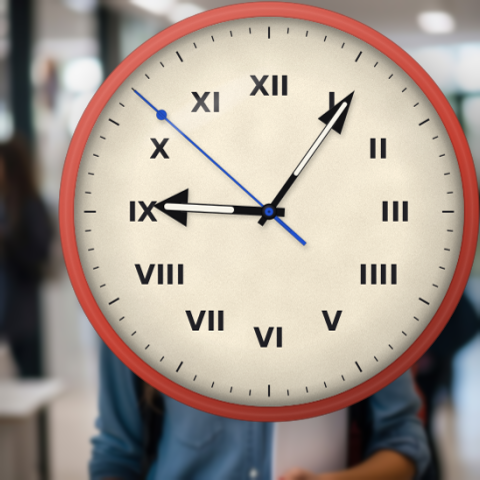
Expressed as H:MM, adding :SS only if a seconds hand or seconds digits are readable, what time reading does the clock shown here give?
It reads 9:05:52
